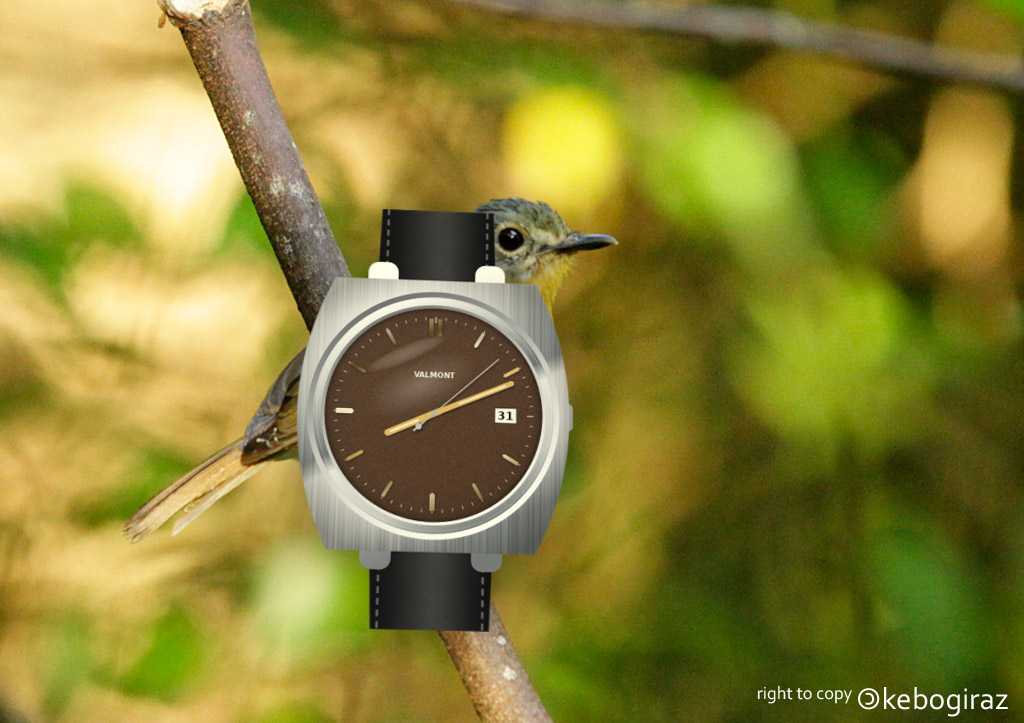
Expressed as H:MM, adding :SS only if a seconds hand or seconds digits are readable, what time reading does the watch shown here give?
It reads 8:11:08
